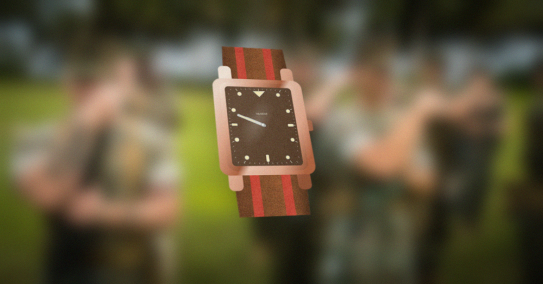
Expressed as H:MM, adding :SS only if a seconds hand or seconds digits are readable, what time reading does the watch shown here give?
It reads 9:49
